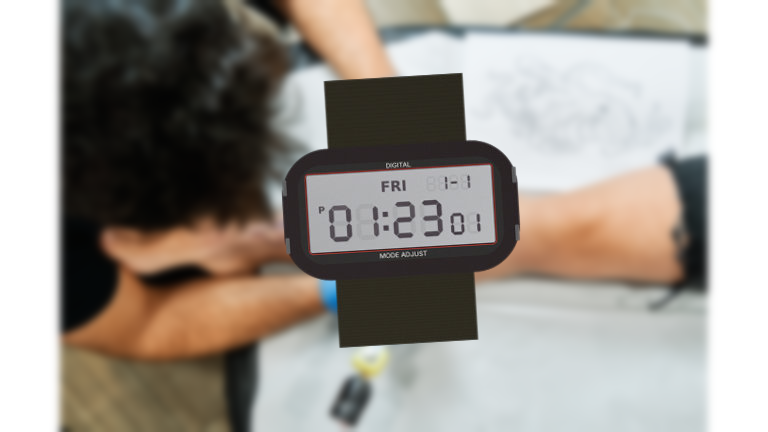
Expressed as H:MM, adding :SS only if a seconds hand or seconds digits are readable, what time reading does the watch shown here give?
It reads 1:23:01
